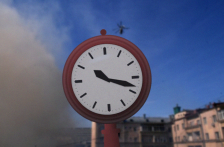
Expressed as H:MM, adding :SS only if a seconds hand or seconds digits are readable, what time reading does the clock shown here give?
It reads 10:18
